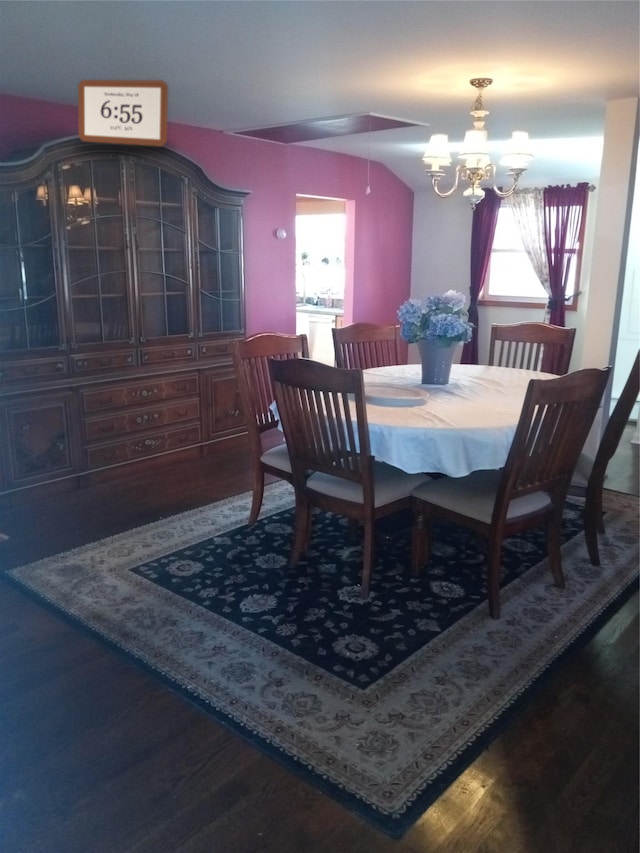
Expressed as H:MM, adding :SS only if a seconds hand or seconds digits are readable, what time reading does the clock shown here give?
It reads 6:55
